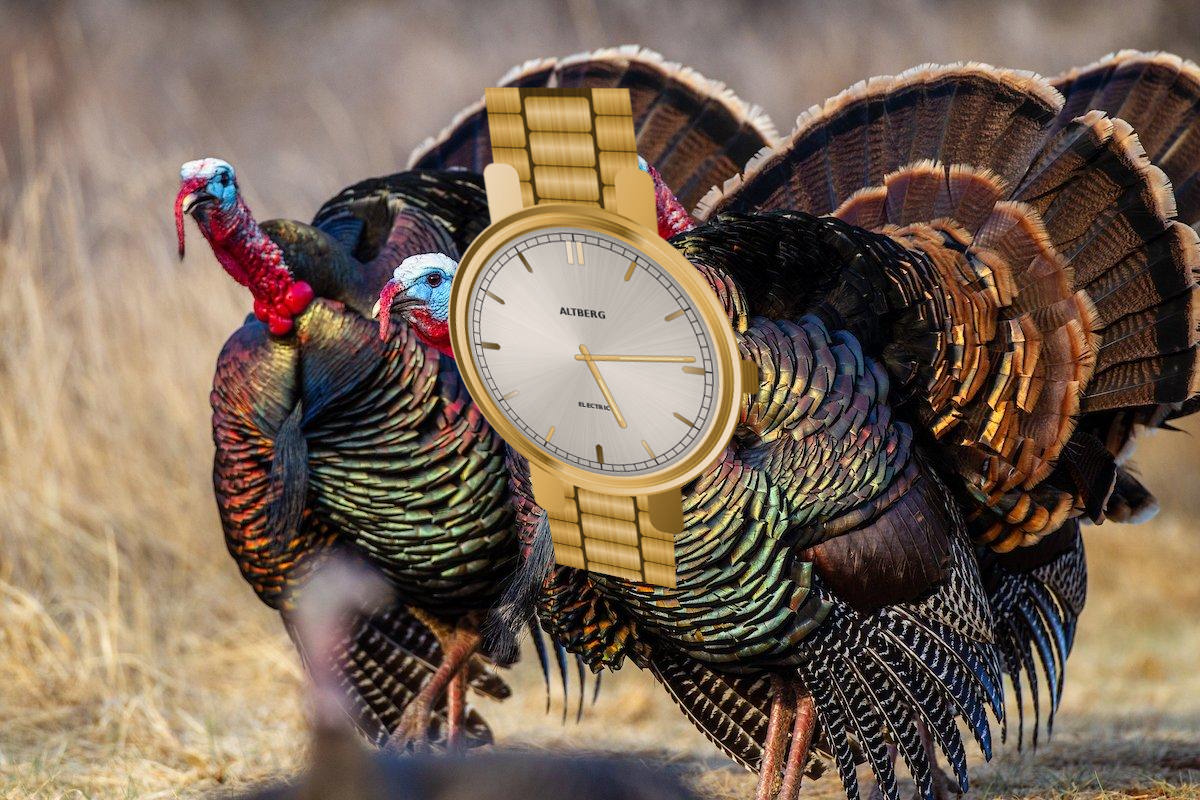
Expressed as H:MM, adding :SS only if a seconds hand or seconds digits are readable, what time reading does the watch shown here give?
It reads 5:14
